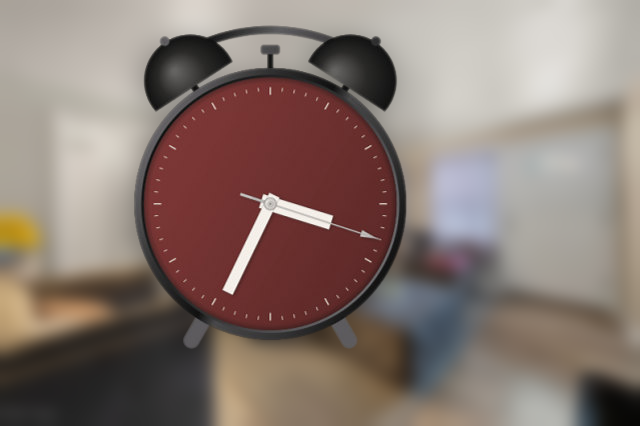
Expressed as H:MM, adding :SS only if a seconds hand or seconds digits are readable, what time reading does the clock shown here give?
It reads 3:34:18
